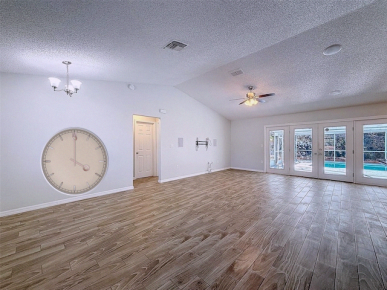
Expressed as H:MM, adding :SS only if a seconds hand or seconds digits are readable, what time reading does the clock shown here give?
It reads 4:00
